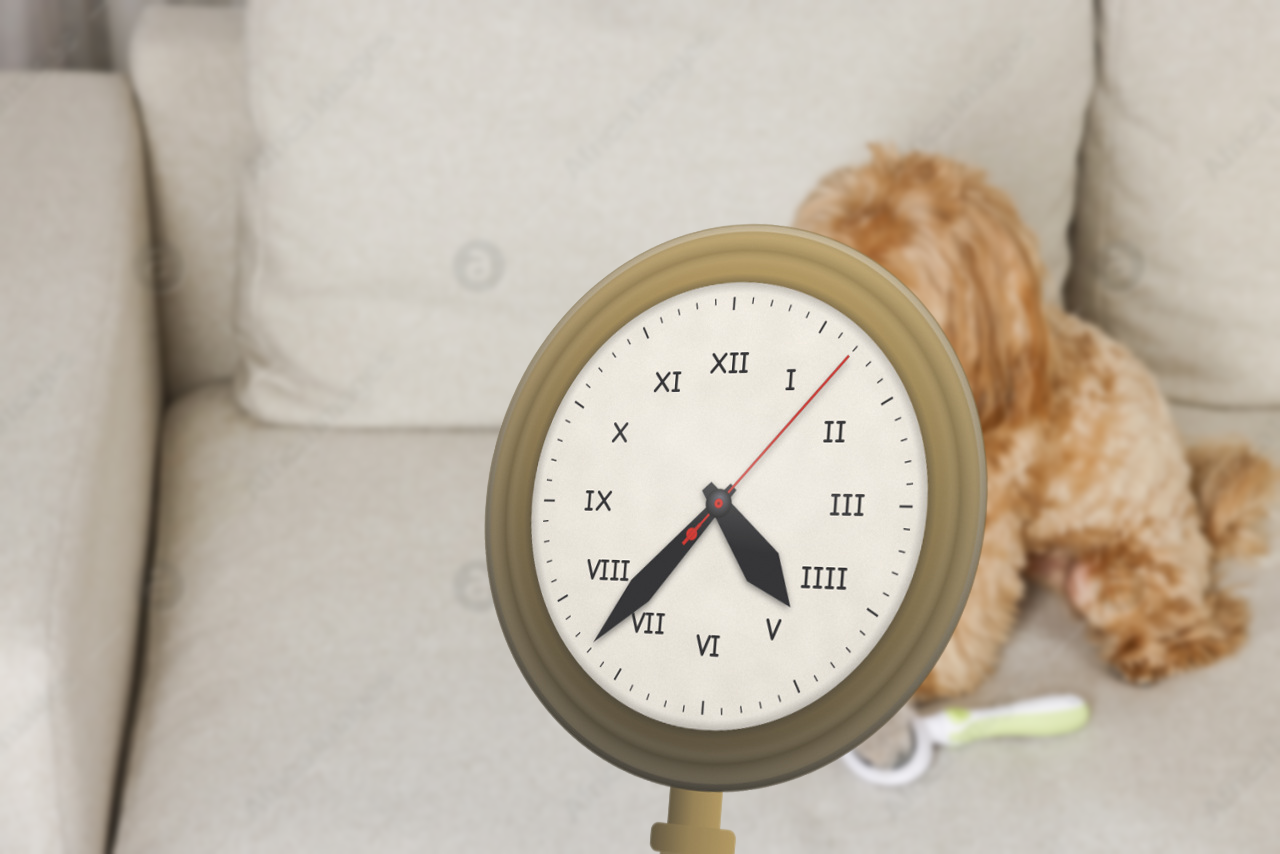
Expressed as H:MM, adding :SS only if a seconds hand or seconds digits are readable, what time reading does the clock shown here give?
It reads 4:37:07
